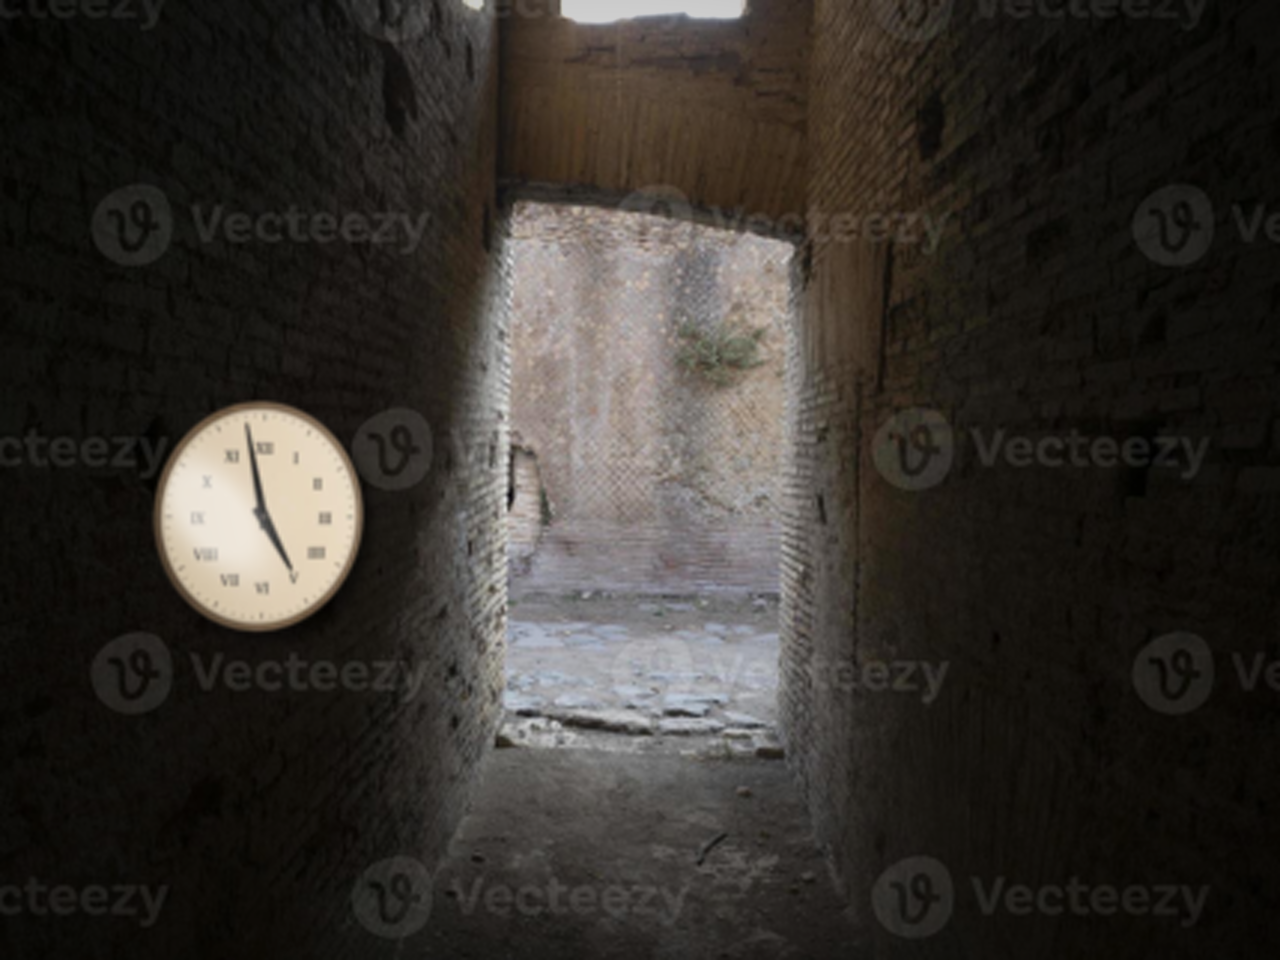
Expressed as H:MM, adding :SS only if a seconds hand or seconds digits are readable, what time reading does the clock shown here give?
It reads 4:58
